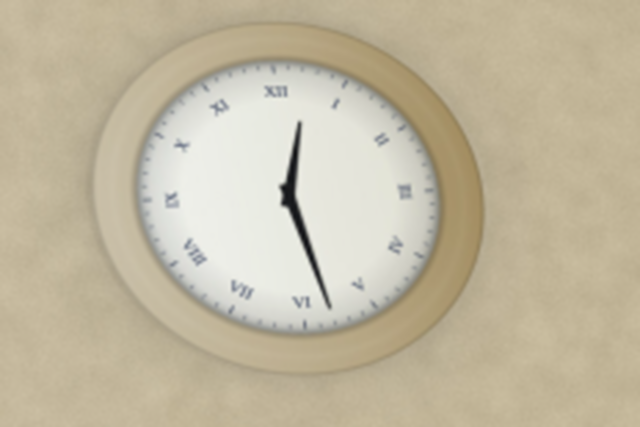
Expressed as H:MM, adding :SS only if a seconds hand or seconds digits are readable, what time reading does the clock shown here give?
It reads 12:28
